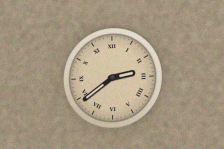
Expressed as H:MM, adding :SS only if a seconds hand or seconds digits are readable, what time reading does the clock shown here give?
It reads 2:39
